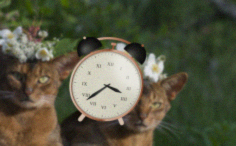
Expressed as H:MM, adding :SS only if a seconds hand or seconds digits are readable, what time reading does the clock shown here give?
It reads 3:38
